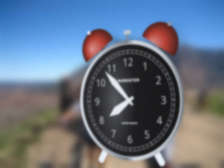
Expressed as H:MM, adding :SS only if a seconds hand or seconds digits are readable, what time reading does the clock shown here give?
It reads 7:53
